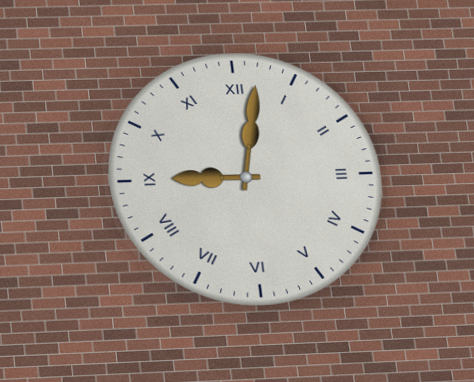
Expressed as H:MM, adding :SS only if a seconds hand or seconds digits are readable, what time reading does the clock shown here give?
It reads 9:02
